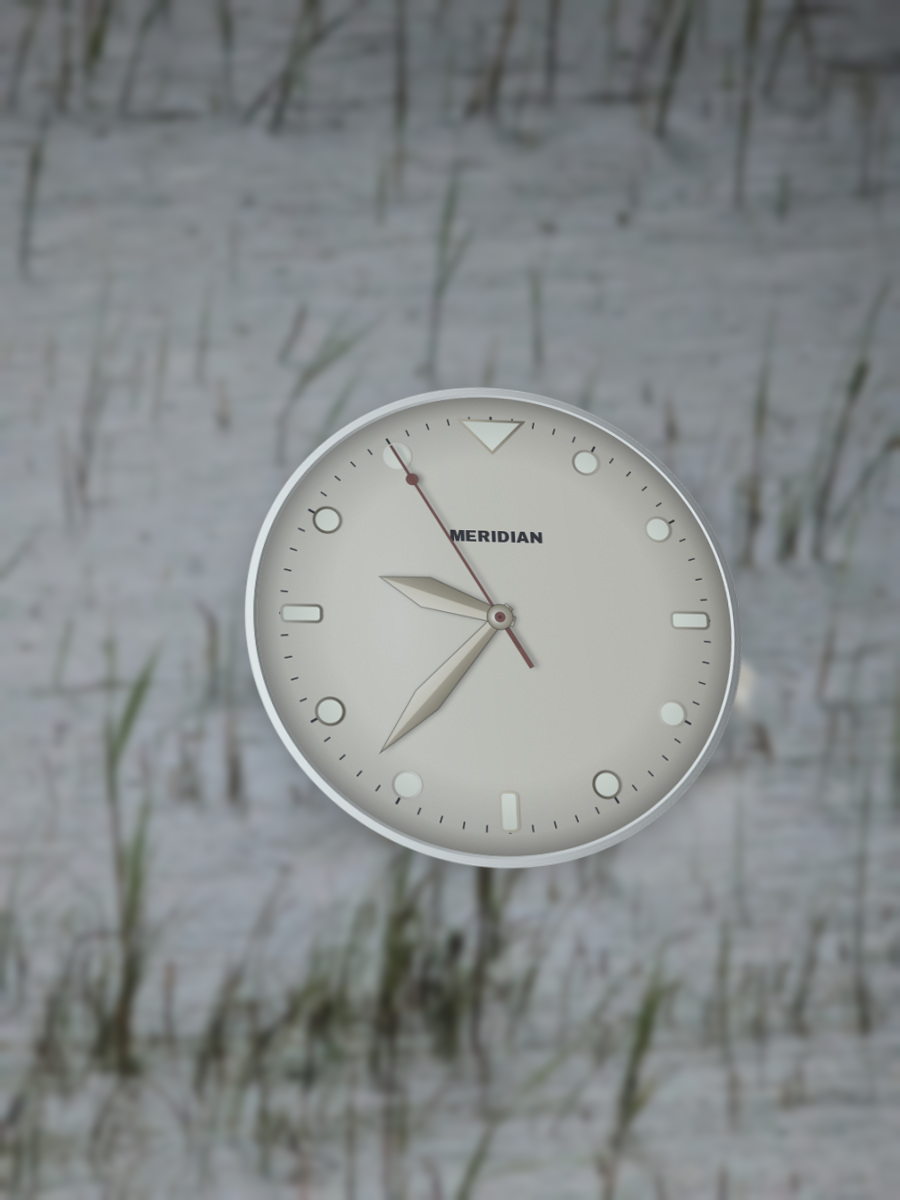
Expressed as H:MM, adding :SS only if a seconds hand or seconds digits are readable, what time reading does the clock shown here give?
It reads 9:36:55
